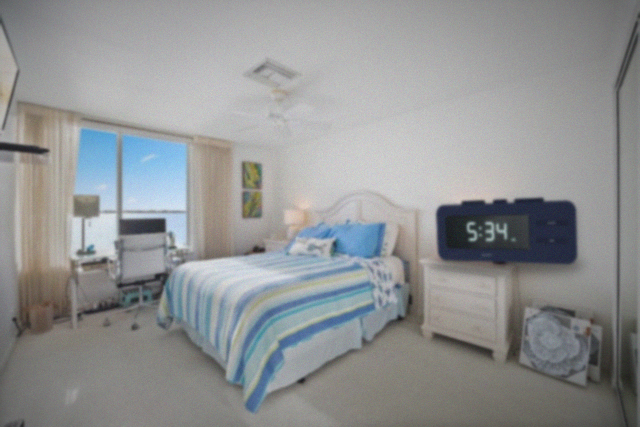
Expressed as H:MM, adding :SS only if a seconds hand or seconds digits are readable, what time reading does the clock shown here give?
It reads 5:34
